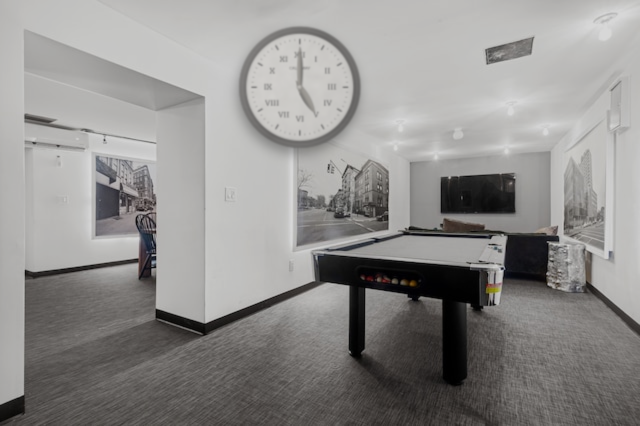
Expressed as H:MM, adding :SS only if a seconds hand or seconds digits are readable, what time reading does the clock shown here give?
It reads 5:00
